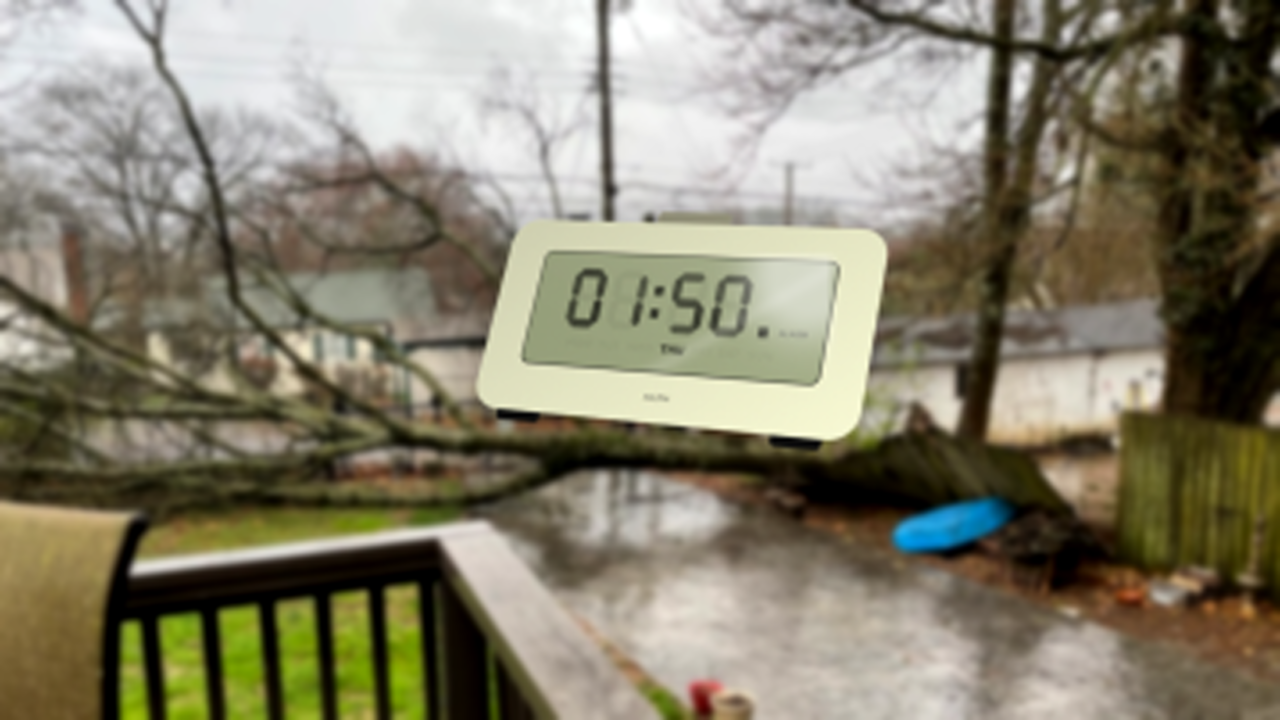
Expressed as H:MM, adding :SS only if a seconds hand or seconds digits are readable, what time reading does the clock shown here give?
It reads 1:50
